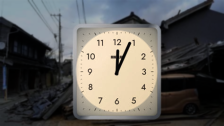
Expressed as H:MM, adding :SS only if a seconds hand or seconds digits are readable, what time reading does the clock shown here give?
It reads 12:04
